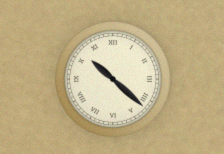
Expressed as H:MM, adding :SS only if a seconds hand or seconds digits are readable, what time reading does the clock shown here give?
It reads 10:22
